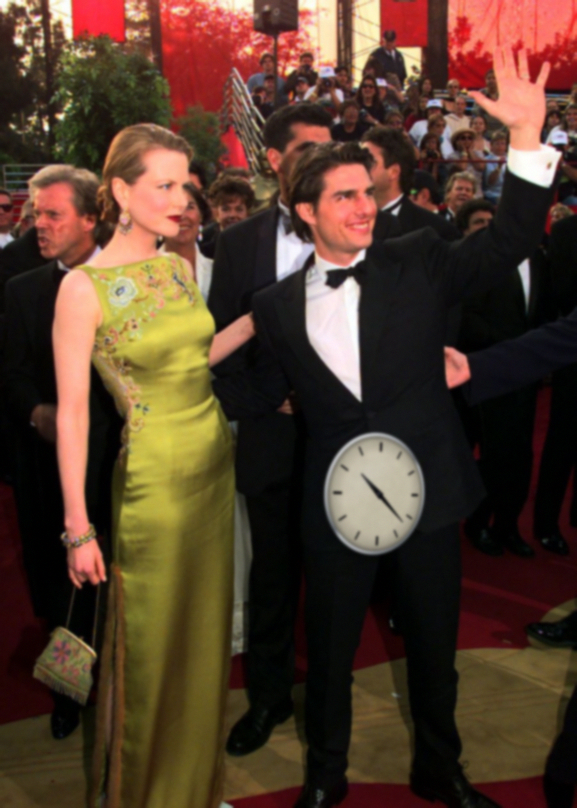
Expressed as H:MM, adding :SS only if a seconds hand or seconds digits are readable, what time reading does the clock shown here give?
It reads 10:22
